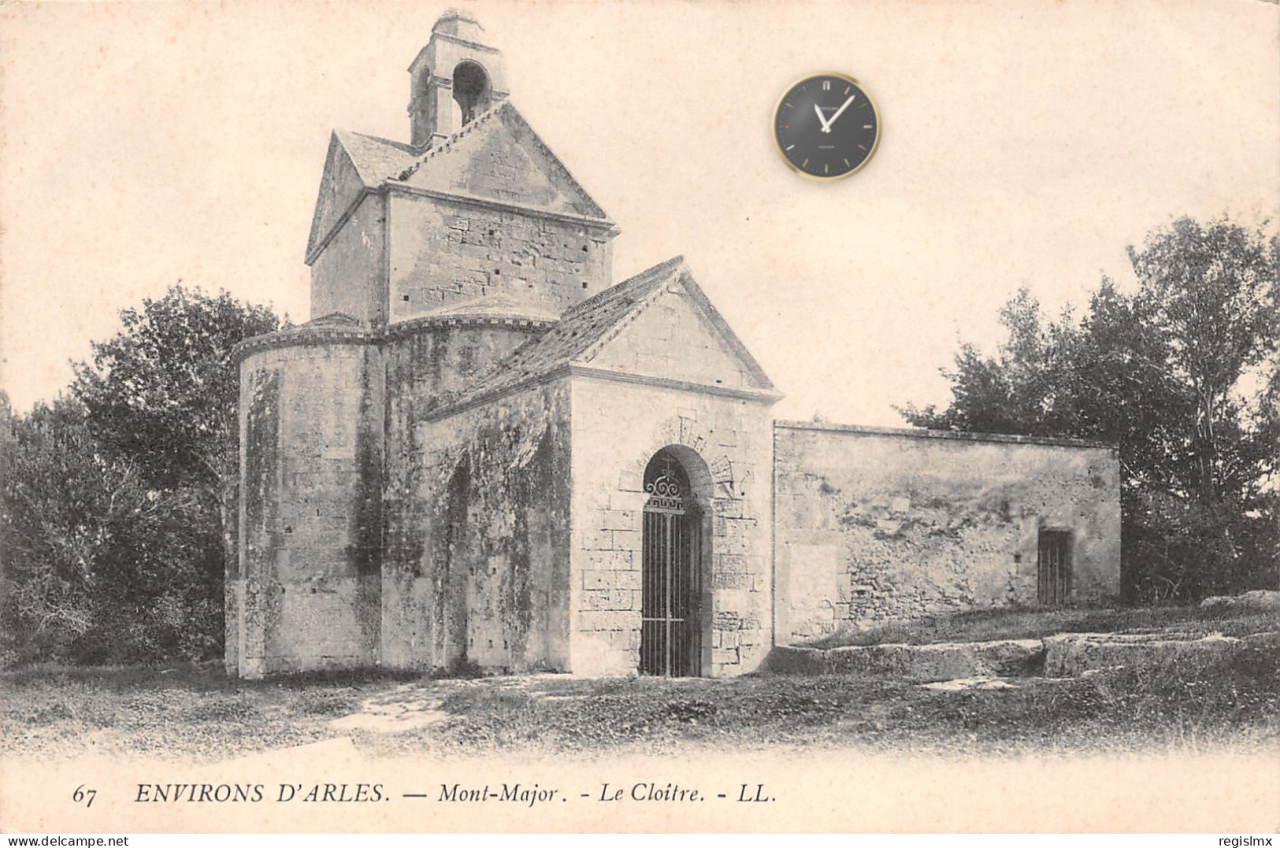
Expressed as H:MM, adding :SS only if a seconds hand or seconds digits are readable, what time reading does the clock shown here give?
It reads 11:07
